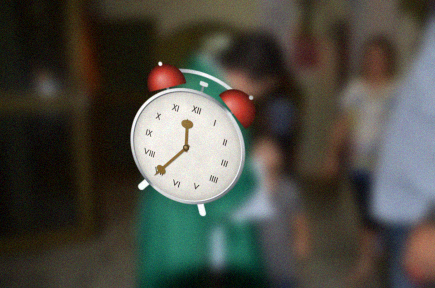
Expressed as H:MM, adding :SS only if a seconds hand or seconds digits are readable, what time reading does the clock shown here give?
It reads 11:35
